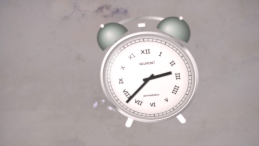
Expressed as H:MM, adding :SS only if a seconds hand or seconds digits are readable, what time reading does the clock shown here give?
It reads 2:38
